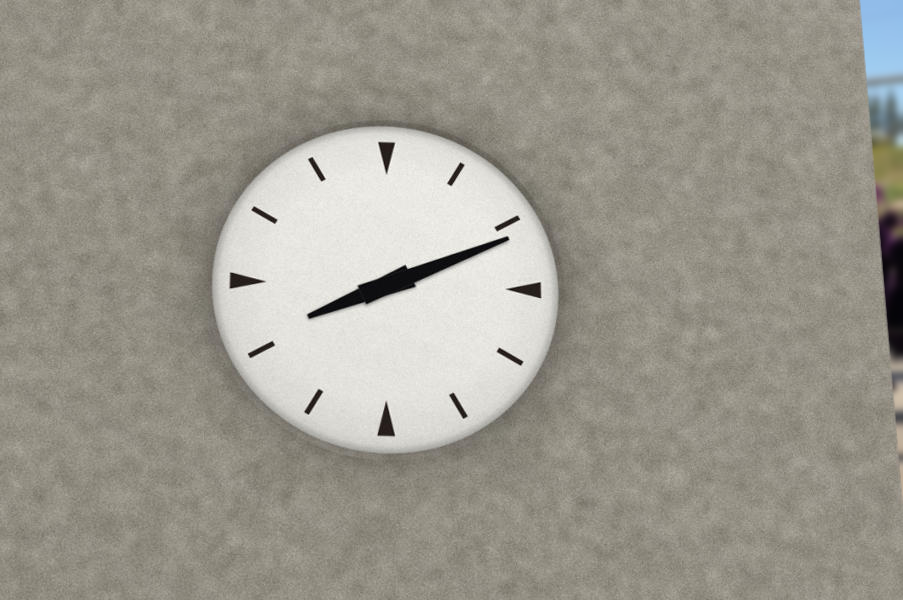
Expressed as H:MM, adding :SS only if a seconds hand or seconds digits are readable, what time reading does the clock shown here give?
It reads 8:11
